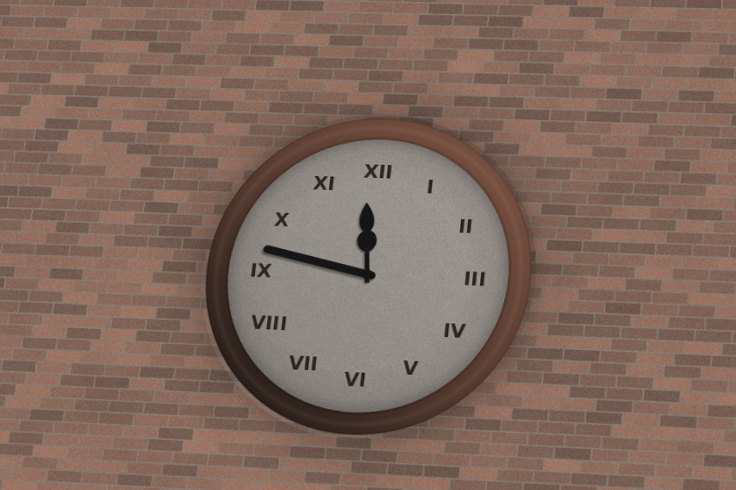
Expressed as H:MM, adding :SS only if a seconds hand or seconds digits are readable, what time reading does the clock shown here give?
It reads 11:47
